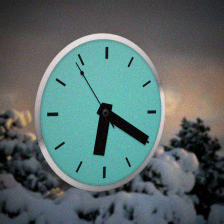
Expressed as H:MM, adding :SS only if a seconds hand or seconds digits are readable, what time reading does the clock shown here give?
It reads 6:19:54
